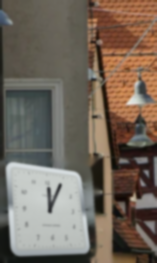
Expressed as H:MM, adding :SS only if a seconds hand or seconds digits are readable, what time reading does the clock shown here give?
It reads 12:05
